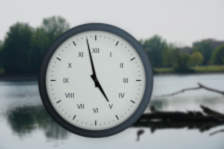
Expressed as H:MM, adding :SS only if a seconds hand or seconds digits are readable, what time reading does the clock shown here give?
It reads 4:58
